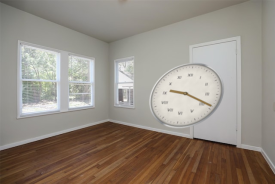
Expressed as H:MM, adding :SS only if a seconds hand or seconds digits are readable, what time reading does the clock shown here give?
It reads 9:19
